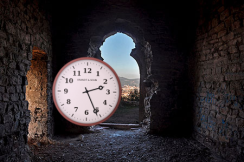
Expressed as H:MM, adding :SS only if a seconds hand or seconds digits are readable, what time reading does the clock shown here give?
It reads 2:26
